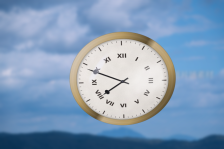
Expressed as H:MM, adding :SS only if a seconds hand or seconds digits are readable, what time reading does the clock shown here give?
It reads 7:49
